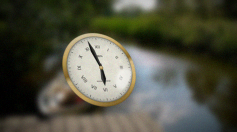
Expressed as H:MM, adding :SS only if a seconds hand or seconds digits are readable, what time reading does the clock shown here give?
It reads 5:57
